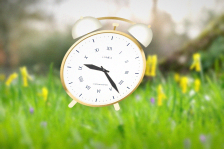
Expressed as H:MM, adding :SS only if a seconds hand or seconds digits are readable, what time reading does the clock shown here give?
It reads 9:23
